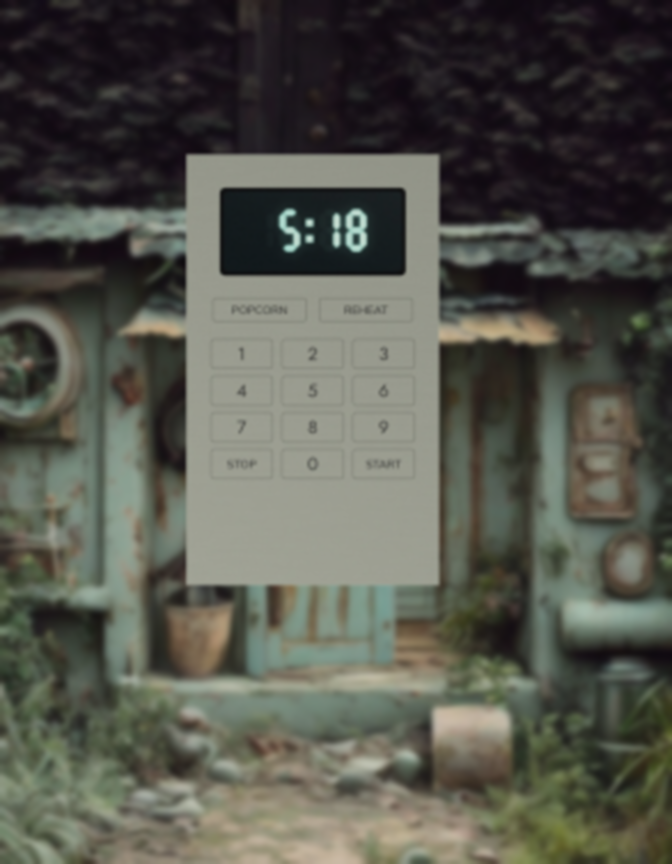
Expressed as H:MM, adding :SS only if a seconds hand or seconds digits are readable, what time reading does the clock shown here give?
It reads 5:18
